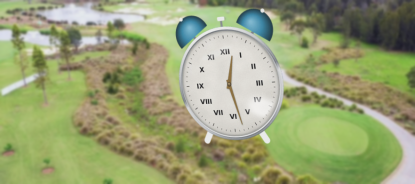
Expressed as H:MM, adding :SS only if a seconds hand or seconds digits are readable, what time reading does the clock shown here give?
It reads 12:28
